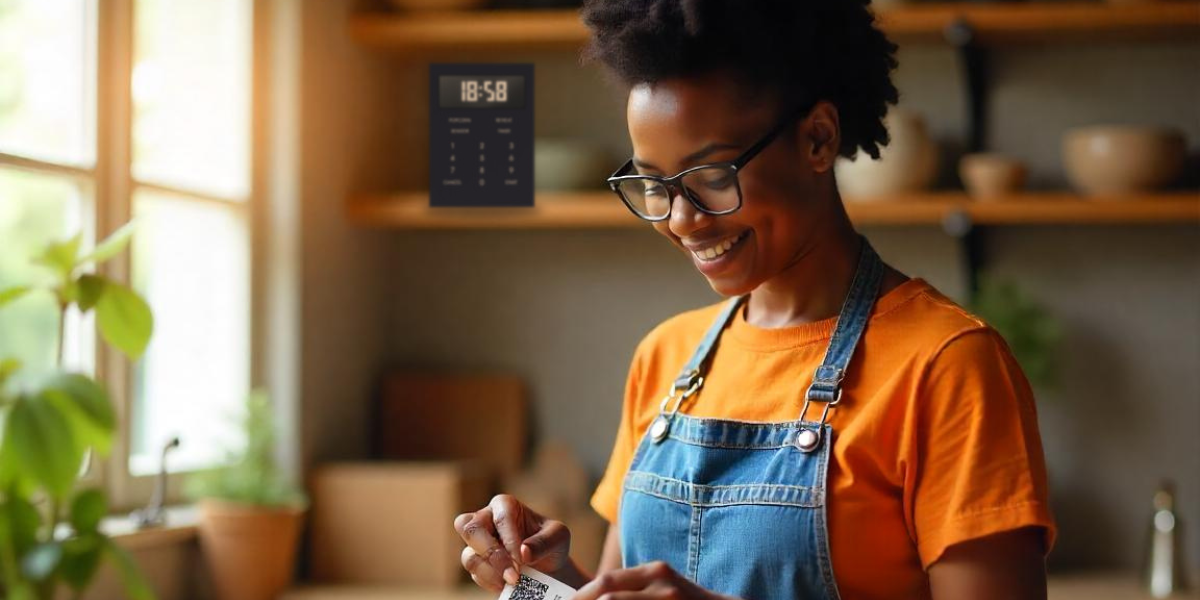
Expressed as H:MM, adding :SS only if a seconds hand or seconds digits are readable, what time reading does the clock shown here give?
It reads 18:58
